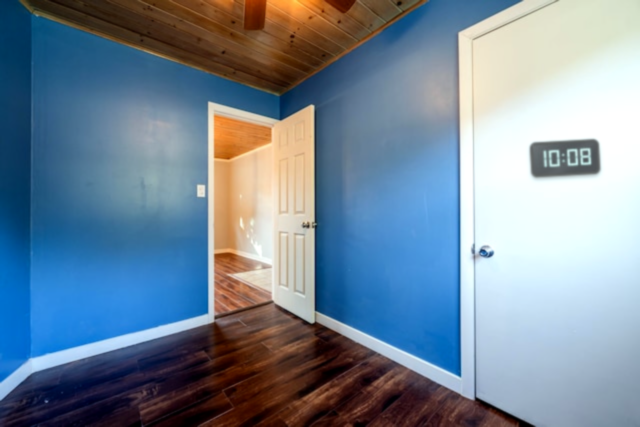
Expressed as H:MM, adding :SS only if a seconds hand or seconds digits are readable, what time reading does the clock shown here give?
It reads 10:08
